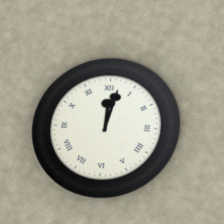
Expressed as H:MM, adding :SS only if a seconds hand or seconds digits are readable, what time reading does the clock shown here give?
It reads 12:02
